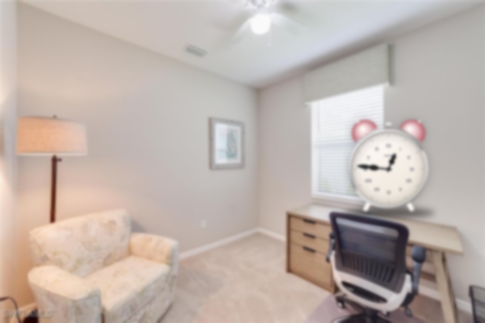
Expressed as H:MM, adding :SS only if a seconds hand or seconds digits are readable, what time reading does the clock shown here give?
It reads 12:46
